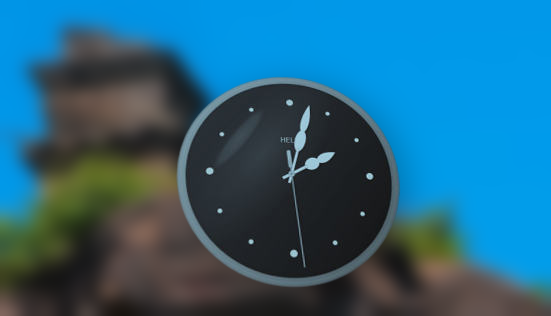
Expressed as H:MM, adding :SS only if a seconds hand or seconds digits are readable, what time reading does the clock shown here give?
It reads 2:02:29
